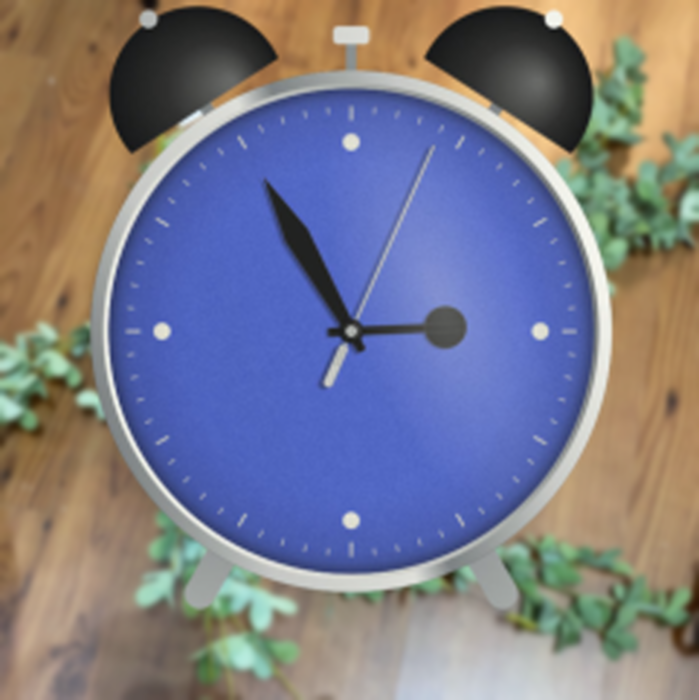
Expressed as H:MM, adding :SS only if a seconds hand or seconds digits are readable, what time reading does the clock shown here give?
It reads 2:55:04
